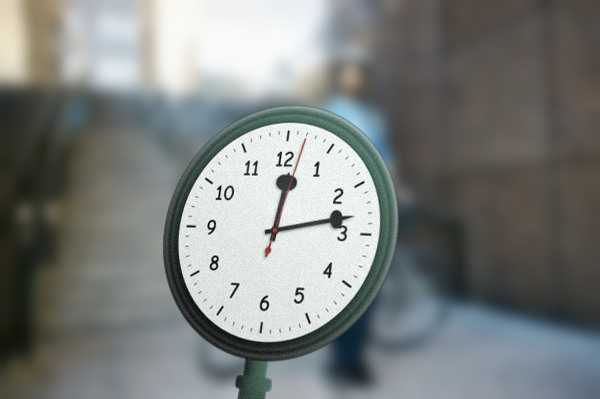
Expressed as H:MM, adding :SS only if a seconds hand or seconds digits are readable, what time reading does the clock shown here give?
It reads 12:13:02
